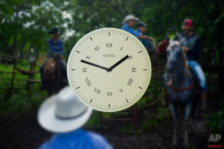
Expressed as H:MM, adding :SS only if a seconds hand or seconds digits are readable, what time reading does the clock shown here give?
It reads 1:48
